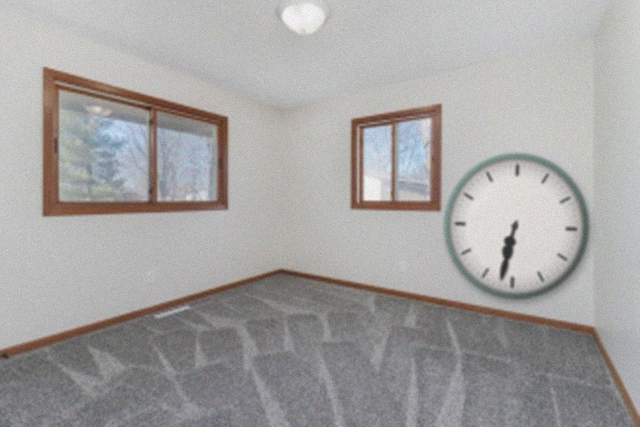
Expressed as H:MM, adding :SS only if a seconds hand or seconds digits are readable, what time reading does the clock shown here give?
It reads 6:32
